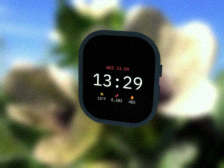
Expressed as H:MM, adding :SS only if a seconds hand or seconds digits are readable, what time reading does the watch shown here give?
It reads 13:29
